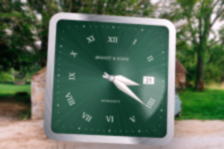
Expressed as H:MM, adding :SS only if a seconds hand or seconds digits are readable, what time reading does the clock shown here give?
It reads 3:21
